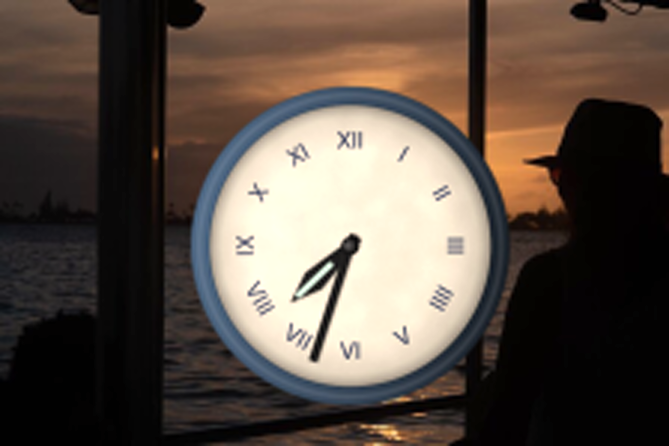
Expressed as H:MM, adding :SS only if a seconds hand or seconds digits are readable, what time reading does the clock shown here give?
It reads 7:33
